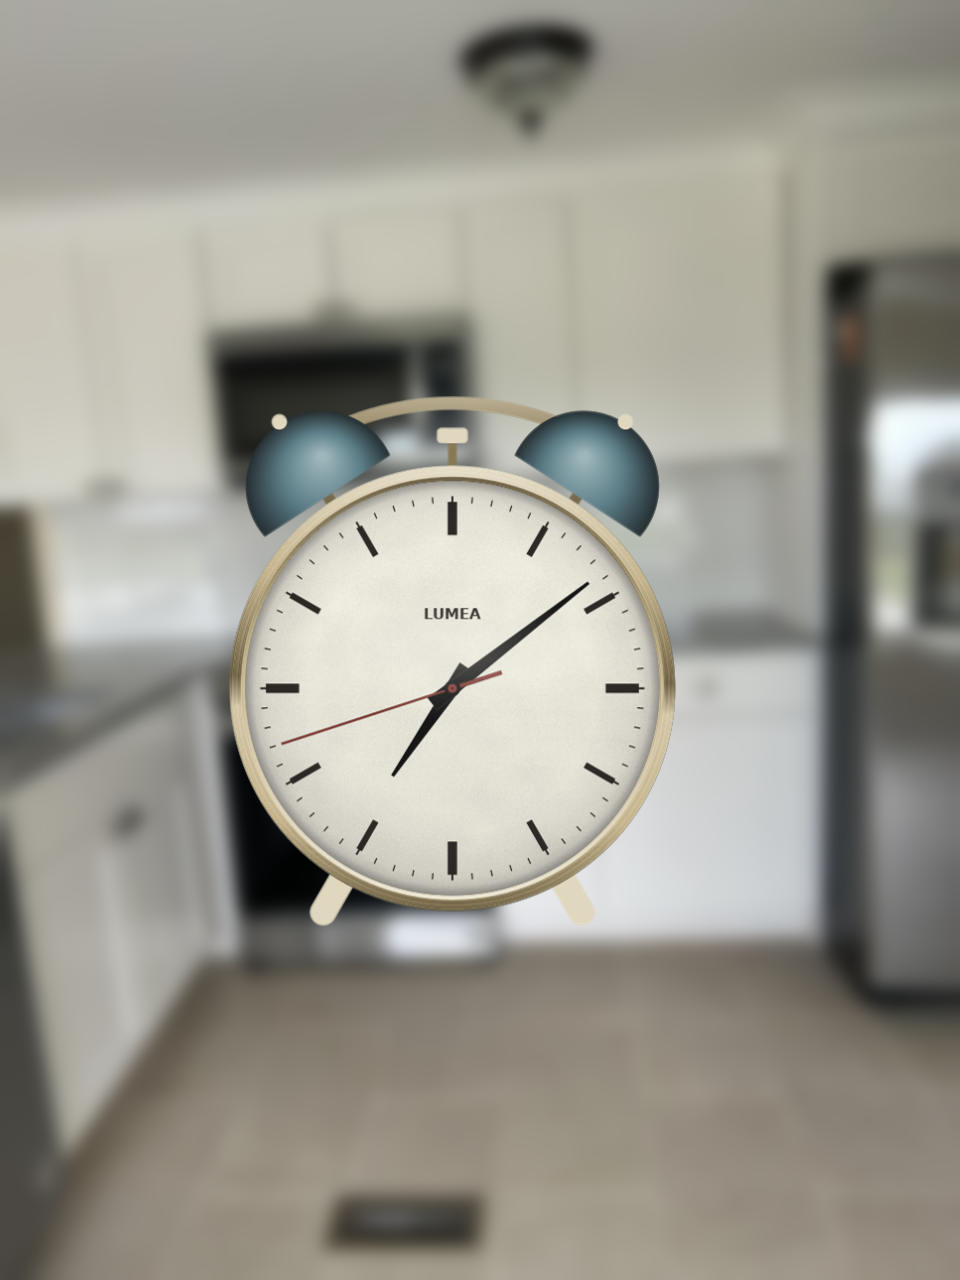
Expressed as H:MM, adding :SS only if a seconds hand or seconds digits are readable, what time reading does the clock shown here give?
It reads 7:08:42
